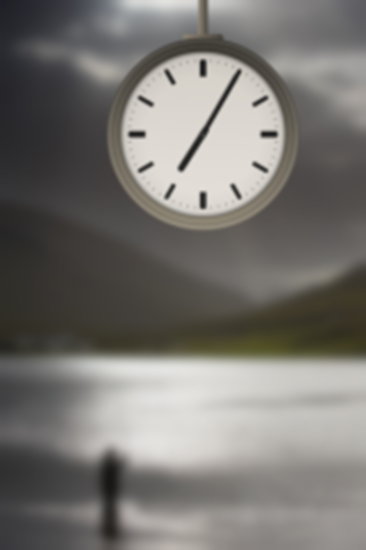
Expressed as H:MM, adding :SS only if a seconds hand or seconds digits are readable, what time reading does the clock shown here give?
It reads 7:05
